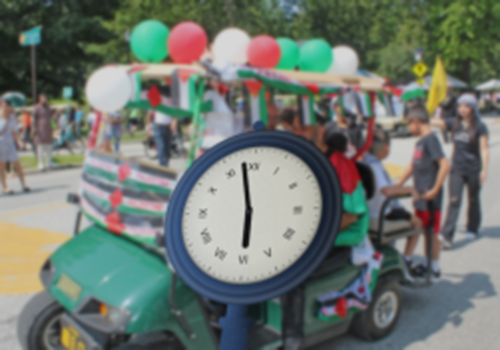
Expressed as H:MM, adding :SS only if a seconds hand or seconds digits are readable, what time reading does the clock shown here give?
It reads 5:58
